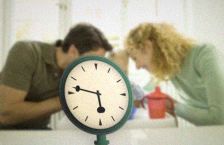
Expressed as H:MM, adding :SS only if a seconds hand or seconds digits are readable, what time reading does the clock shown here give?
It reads 5:47
